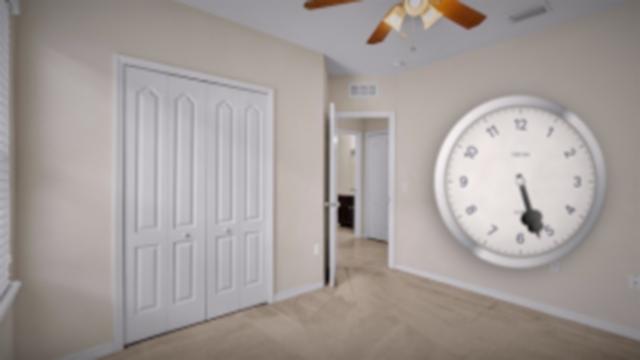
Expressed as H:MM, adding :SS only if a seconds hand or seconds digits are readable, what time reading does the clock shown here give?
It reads 5:27
